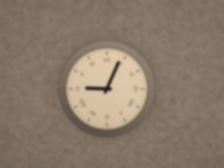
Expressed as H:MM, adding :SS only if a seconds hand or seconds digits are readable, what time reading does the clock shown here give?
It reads 9:04
